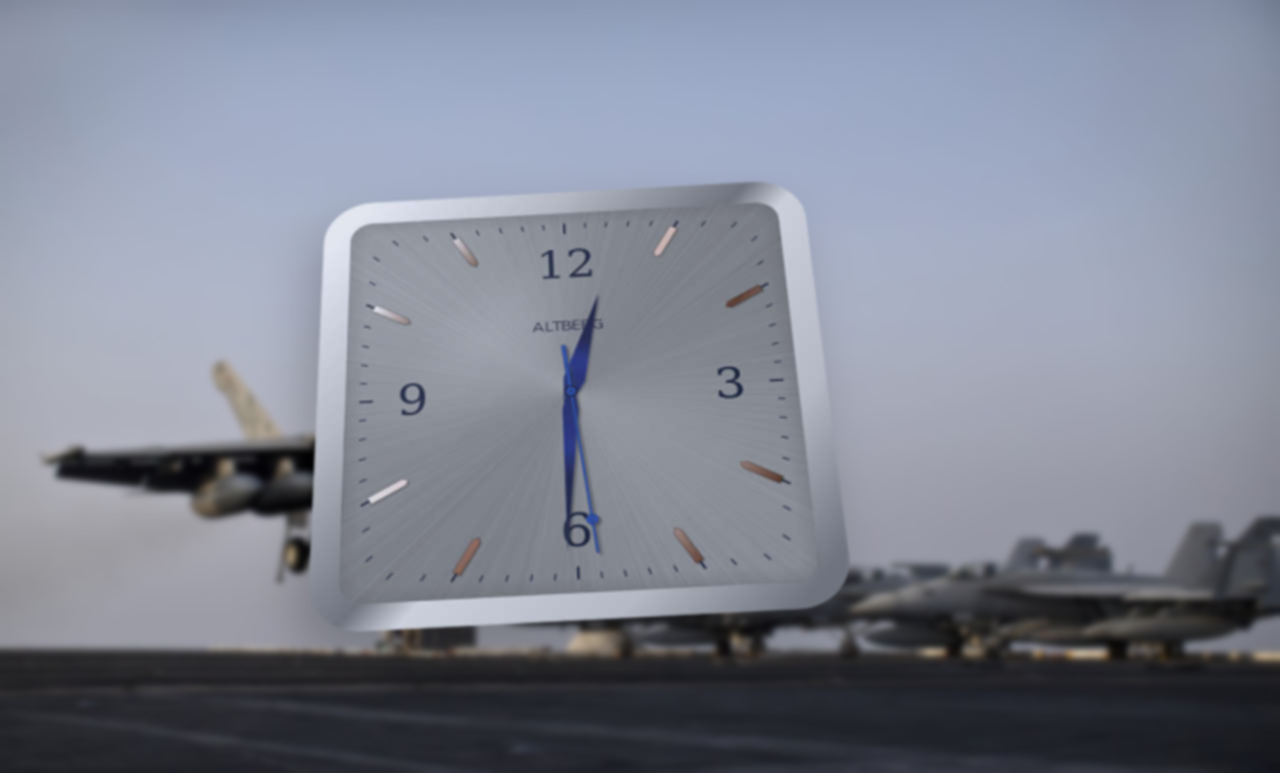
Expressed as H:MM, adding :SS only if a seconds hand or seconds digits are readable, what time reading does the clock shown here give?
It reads 12:30:29
